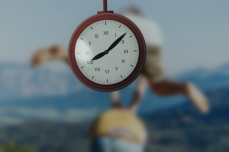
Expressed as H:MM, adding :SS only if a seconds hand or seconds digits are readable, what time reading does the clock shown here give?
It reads 8:08
